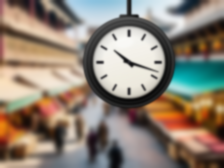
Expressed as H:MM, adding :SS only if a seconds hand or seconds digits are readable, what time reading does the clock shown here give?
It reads 10:18
